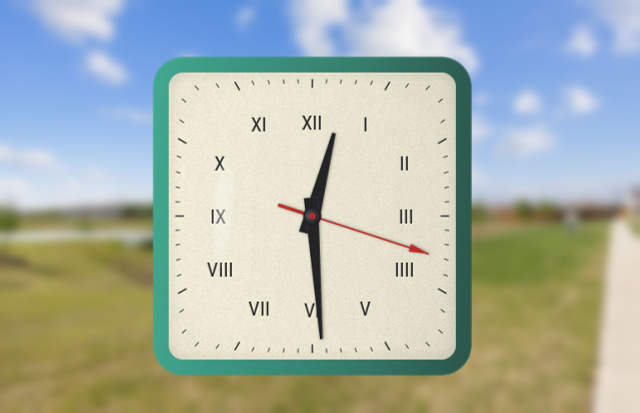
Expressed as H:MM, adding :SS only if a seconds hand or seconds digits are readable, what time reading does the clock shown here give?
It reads 12:29:18
